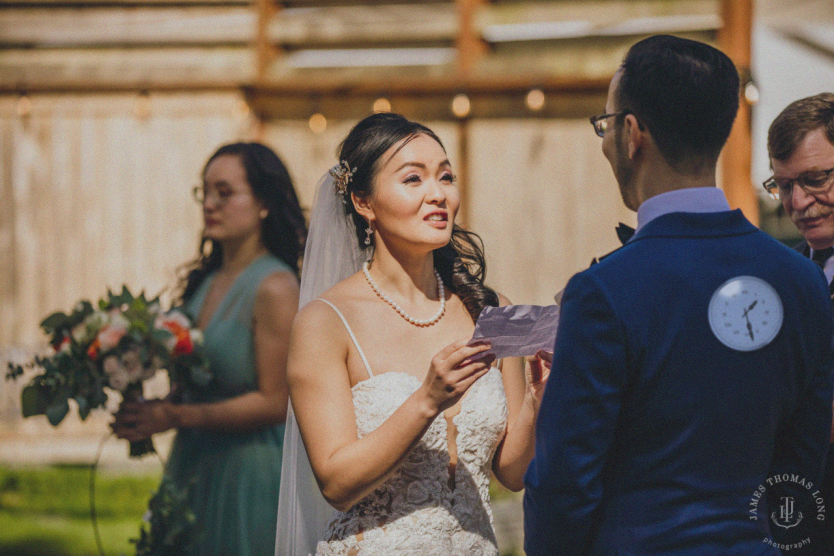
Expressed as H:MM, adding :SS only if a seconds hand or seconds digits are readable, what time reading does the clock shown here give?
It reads 1:28
